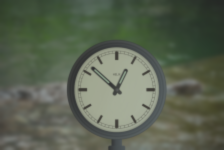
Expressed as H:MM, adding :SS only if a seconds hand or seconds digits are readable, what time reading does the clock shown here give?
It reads 12:52
